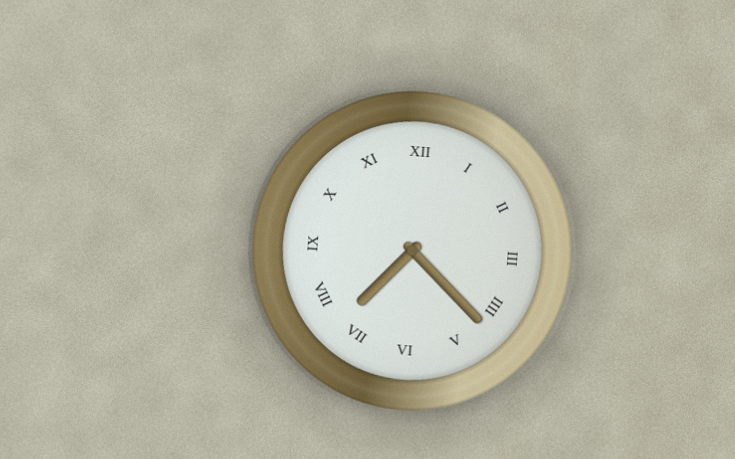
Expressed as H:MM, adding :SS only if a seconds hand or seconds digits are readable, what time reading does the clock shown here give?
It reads 7:22
